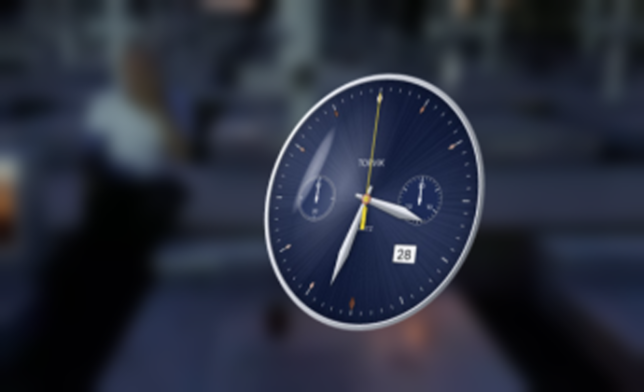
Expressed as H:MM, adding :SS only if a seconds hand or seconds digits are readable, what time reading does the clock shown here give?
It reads 3:33
